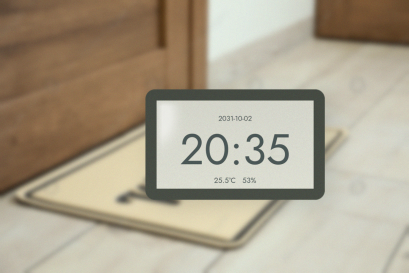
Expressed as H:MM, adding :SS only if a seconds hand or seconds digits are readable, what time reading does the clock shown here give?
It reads 20:35
